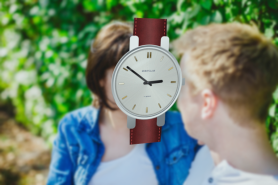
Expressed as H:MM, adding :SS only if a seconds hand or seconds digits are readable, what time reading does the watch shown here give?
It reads 2:51
